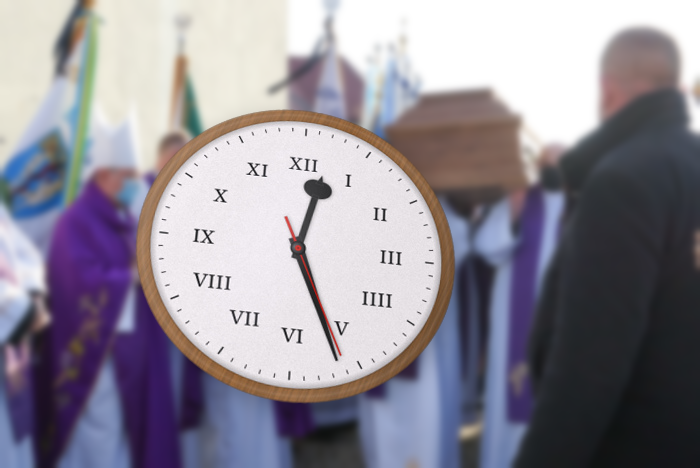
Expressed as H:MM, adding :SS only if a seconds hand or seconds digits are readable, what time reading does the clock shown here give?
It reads 12:26:26
